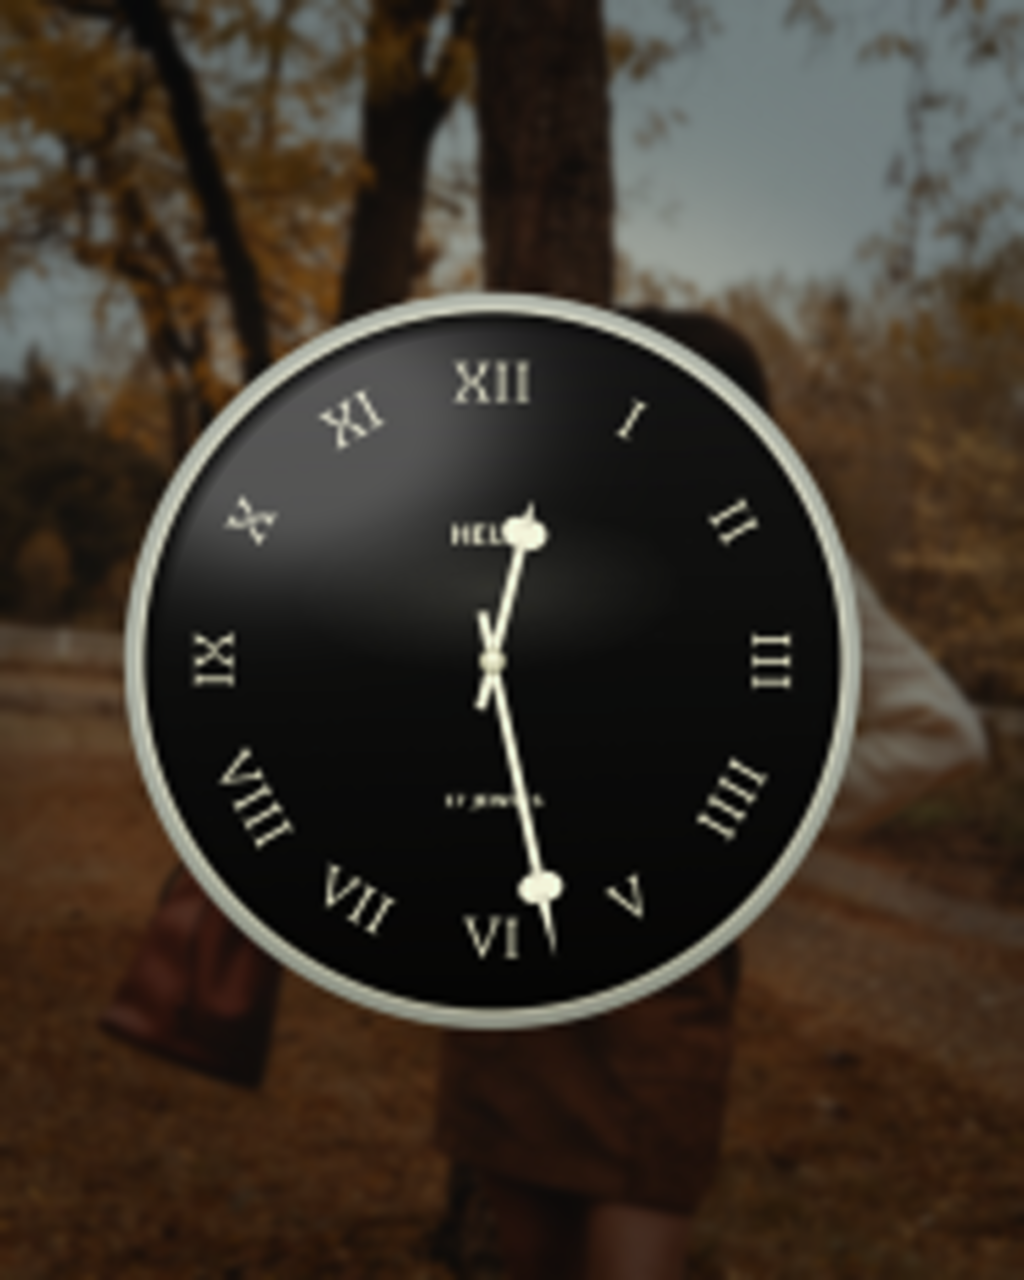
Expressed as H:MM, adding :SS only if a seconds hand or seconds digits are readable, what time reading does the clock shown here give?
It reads 12:28
